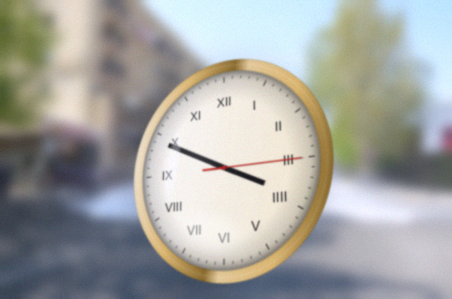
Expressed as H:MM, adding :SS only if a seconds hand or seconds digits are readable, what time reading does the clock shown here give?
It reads 3:49:15
